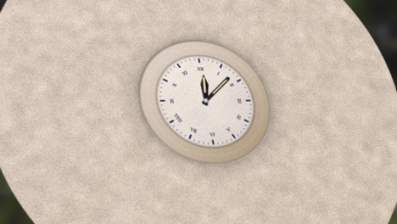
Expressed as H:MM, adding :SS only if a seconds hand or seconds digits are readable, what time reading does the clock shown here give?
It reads 12:08
